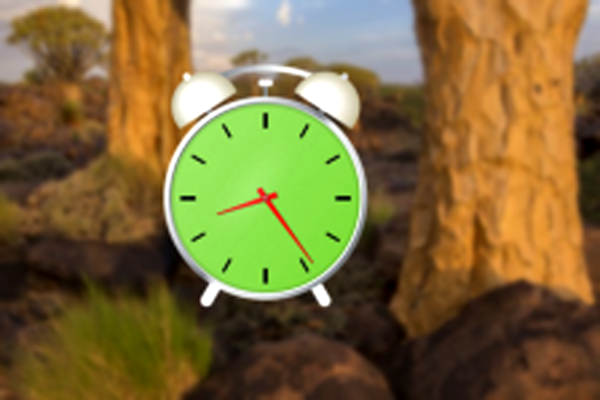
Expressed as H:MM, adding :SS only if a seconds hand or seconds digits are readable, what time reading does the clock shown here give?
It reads 8:24
